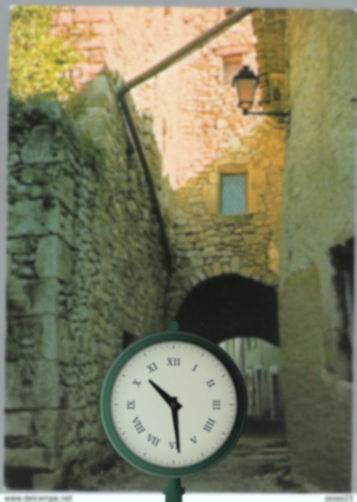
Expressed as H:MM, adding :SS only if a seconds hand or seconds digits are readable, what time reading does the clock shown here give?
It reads 10:29
